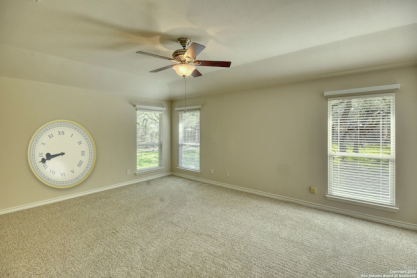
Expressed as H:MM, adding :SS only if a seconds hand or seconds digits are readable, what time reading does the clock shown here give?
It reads 8:42
